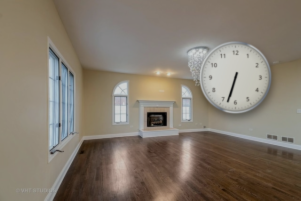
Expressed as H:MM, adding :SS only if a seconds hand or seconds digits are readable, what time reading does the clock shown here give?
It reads 6:33
